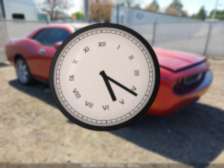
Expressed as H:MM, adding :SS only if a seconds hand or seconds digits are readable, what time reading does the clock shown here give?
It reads 5:21
